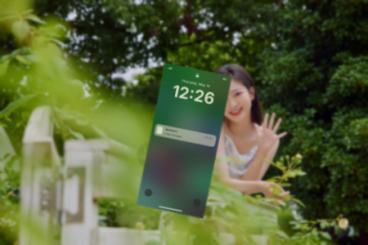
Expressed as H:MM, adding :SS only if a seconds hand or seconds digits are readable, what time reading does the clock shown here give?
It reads 12:26
